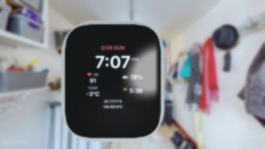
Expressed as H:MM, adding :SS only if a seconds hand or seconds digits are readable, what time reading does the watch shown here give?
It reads 7:07
